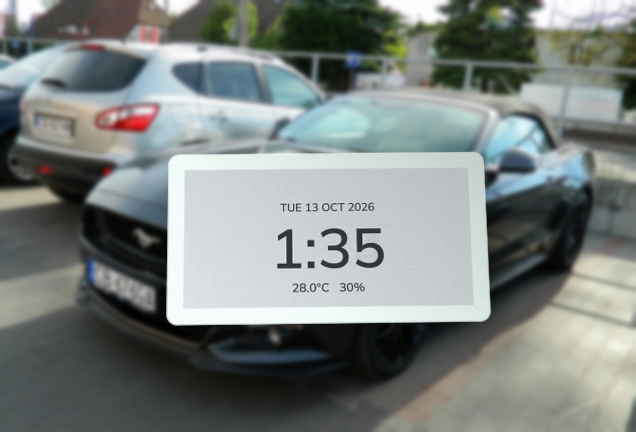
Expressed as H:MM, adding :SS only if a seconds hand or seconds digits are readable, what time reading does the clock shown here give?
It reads 1:35
